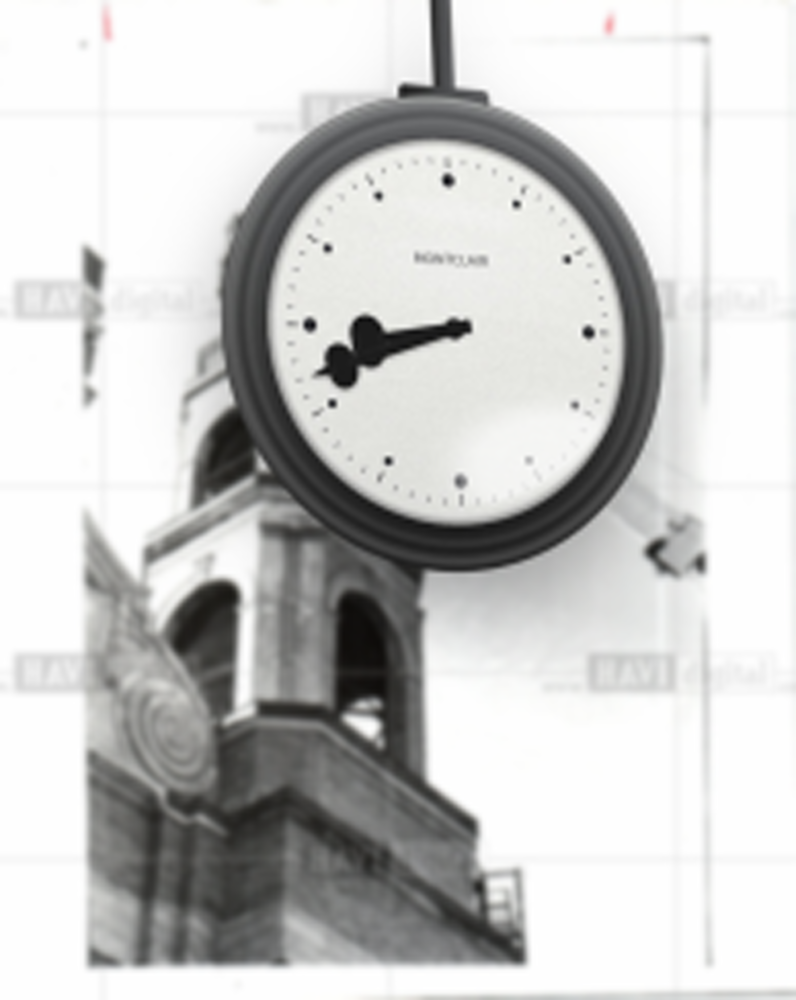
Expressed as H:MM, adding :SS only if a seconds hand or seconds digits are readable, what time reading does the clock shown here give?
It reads 8:42
